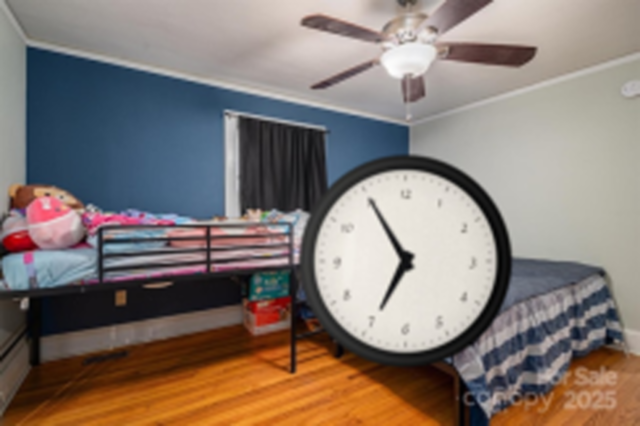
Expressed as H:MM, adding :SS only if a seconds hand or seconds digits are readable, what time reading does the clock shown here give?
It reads 6:55
